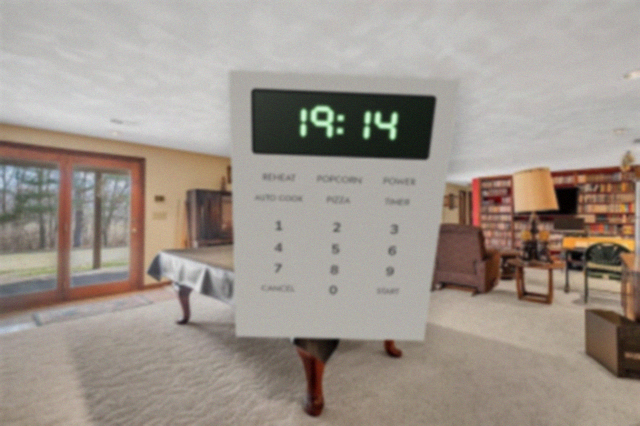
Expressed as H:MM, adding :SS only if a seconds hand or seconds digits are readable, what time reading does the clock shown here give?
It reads 19:14
